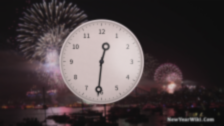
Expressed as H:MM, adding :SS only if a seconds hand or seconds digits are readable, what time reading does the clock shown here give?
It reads 12:31
